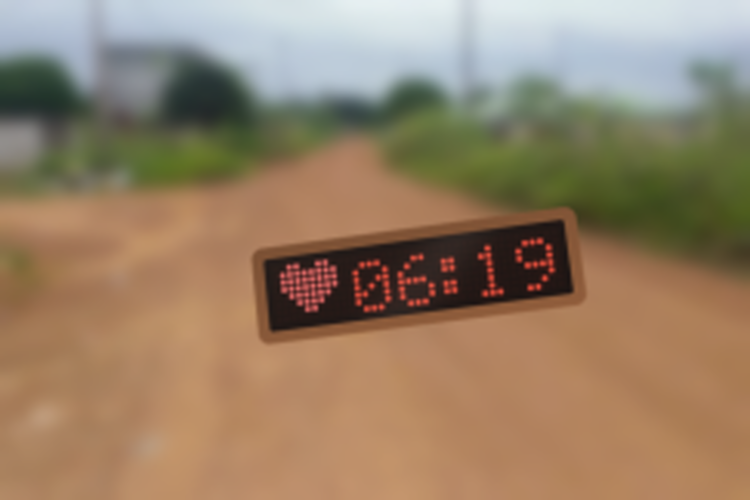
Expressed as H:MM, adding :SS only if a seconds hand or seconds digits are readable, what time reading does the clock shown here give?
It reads 6:19
